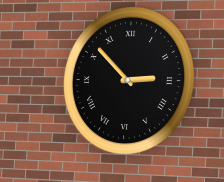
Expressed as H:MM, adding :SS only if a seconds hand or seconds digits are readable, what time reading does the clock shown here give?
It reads 2:52
